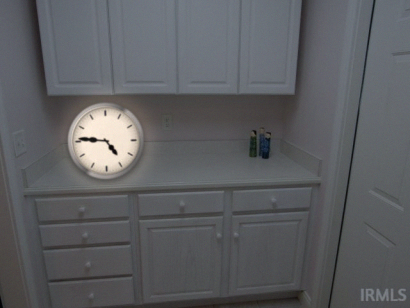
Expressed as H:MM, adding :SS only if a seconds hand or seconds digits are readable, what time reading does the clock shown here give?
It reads 4:46
